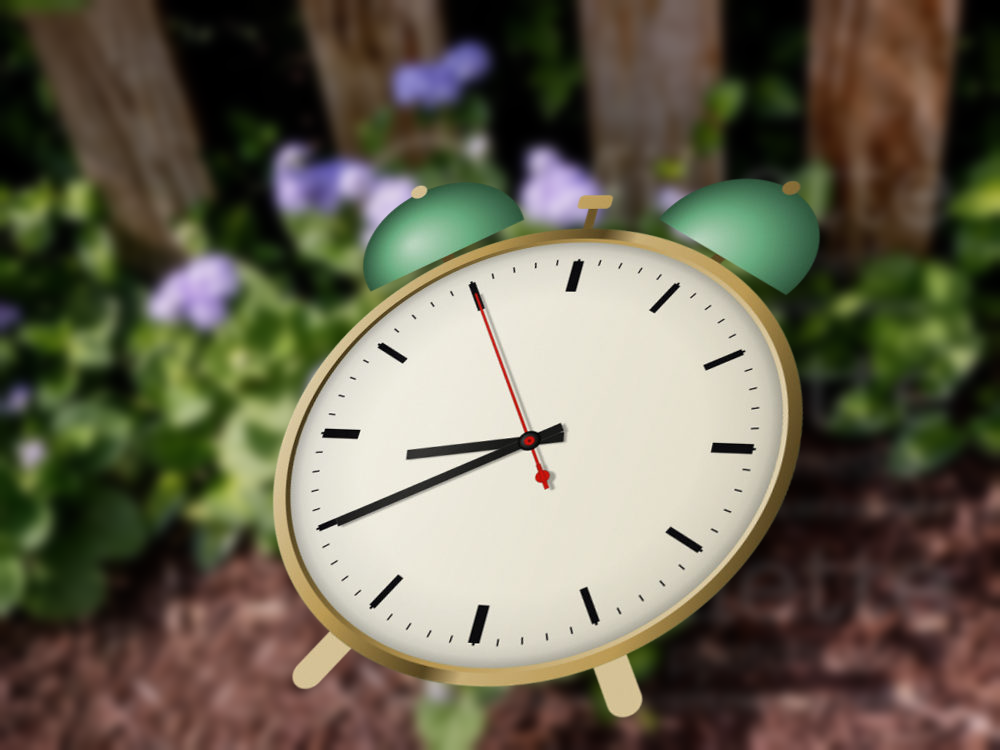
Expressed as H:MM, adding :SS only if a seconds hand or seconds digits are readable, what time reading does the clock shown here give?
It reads 8:39:55
